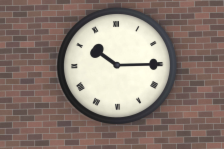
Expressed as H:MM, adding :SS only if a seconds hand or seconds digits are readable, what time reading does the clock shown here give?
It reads 10:15
